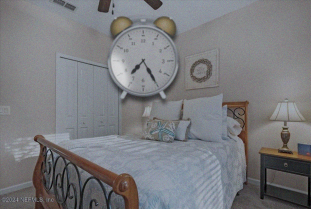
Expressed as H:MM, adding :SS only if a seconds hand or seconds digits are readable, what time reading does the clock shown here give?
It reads 7:25
